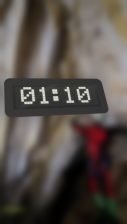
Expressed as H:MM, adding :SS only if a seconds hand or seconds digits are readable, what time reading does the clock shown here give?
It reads 1:10
